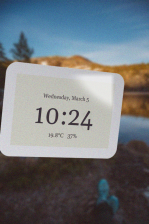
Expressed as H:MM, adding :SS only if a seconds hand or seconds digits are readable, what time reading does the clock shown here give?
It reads 10:24
